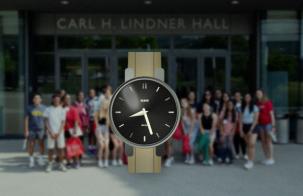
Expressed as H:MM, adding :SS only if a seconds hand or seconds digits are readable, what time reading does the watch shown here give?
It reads 8:27
